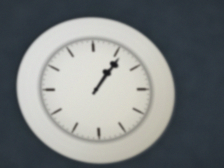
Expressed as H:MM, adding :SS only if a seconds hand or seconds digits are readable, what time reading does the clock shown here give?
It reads 1:06
